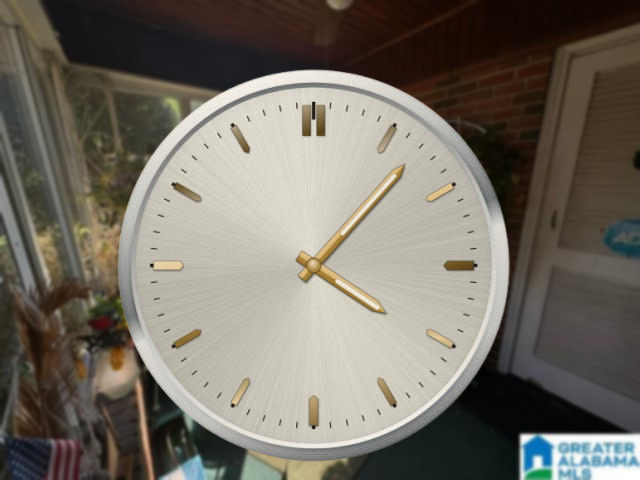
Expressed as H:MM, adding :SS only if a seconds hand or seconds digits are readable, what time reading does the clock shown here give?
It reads 4:07
